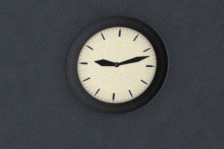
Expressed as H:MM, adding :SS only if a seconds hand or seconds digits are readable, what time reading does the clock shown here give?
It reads 9:12
